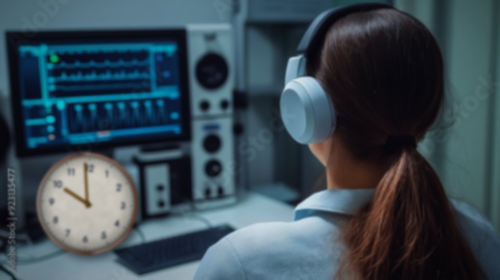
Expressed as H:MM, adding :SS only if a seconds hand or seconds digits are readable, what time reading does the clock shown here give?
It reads 9:59
